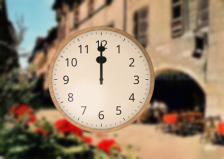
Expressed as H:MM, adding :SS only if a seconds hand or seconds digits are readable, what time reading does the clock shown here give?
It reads 12:00
